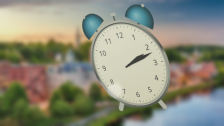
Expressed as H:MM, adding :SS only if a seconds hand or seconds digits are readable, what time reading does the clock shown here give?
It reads 2:12
